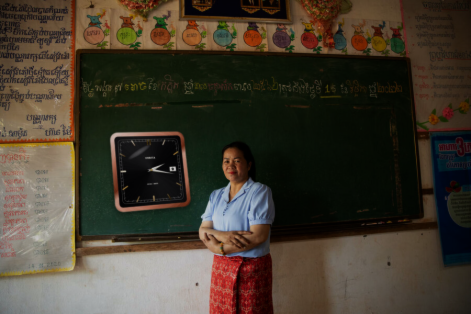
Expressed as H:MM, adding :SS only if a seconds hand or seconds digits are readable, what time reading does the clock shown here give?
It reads 2:17
